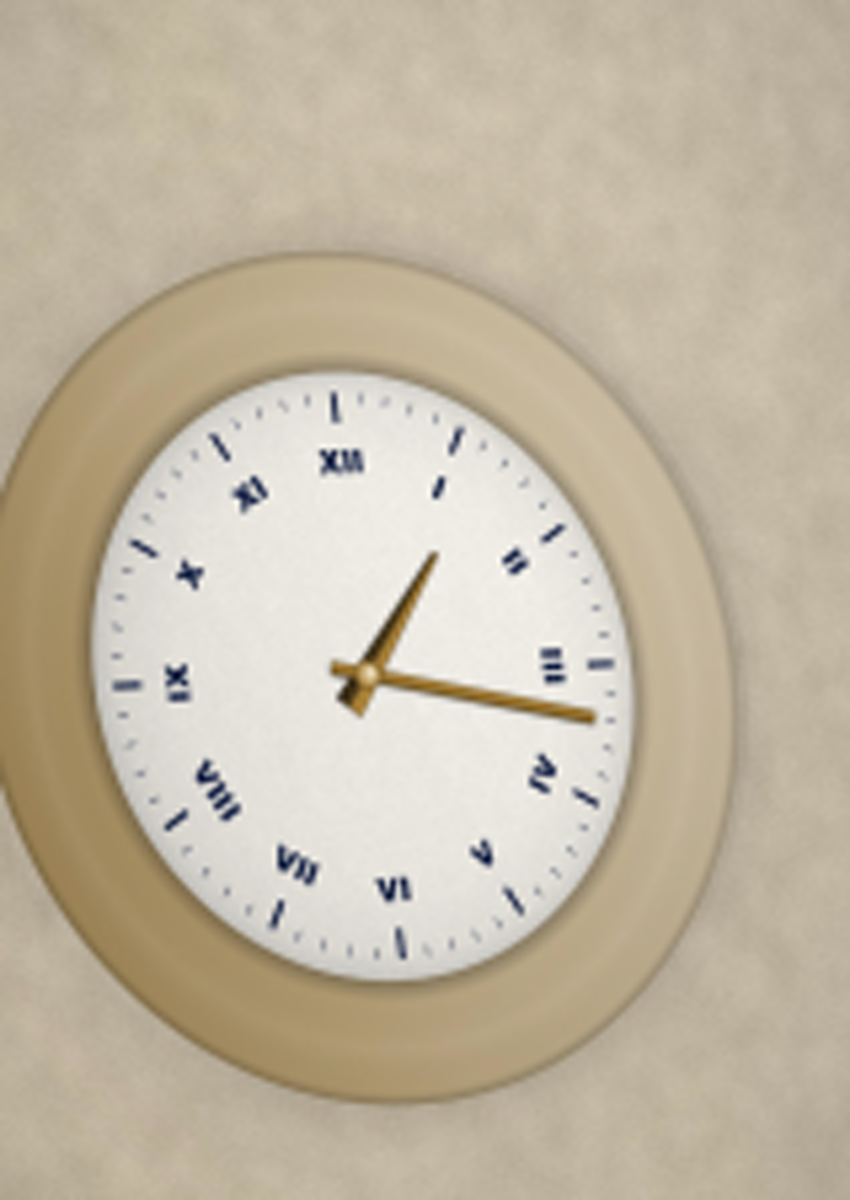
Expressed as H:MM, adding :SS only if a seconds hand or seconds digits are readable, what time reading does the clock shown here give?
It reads 1:17
